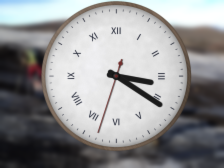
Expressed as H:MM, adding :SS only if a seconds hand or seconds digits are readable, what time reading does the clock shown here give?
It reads 3:20:33
